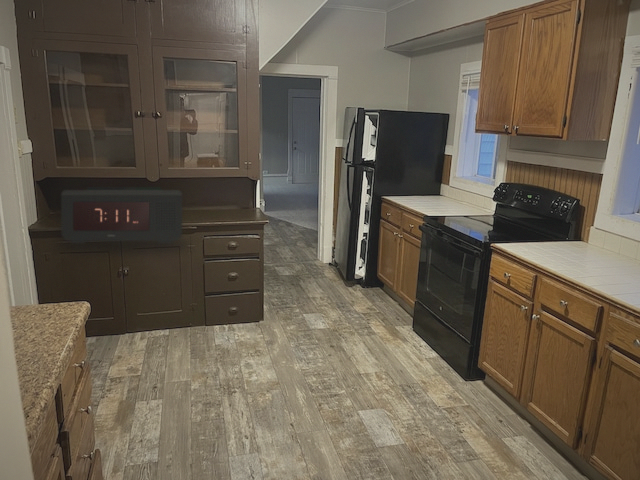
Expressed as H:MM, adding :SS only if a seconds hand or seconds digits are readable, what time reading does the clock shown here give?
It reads 7:11
